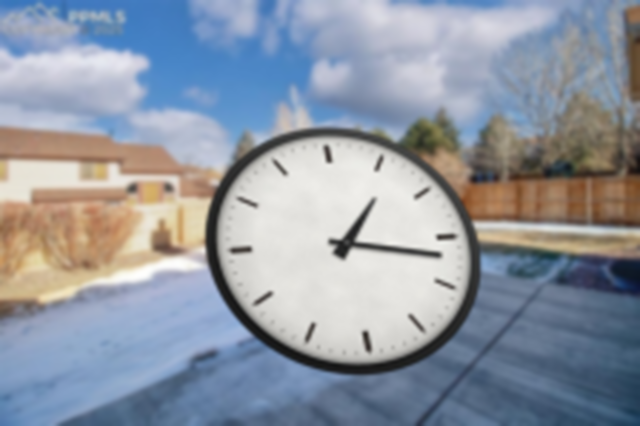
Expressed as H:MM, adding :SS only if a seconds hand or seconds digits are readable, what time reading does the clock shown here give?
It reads 1:17
